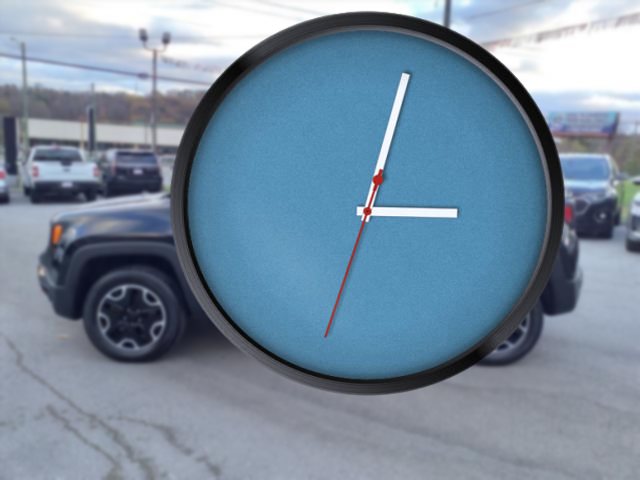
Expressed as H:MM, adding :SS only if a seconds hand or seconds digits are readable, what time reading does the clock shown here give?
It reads 3:02:33
